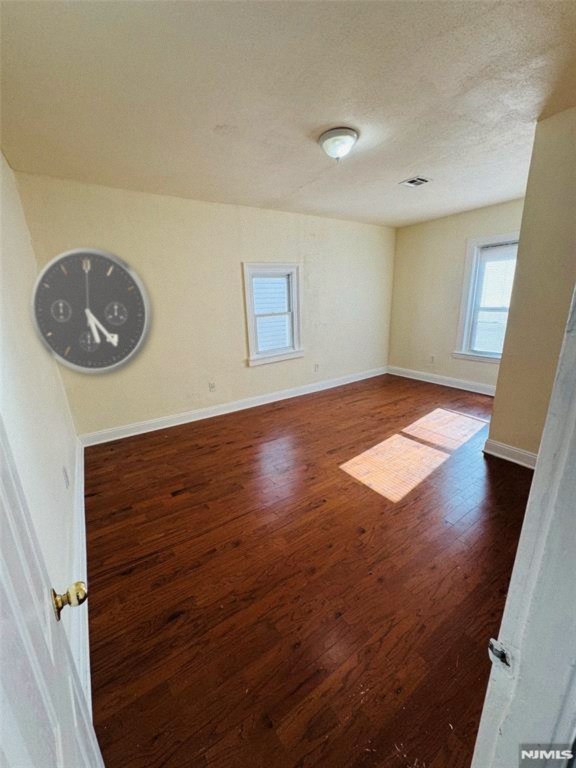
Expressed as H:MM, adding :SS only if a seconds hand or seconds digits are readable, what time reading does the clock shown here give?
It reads 5:23
